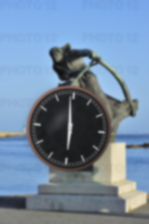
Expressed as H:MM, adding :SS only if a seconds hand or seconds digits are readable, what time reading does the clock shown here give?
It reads 5:59
